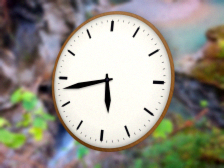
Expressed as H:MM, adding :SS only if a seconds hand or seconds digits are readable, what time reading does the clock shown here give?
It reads 5:43
